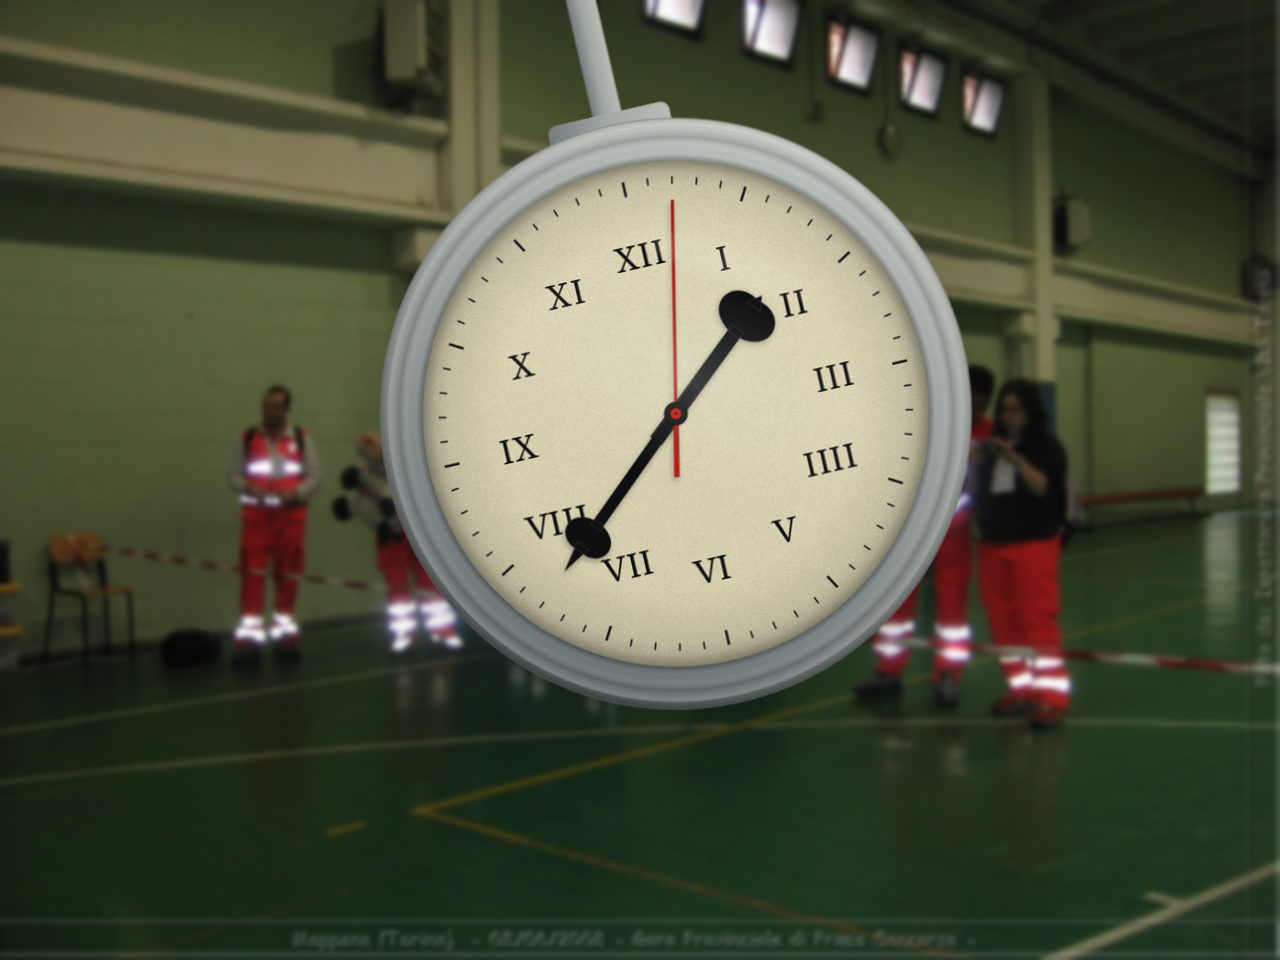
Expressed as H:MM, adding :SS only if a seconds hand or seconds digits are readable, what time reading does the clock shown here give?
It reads 1:38:02
